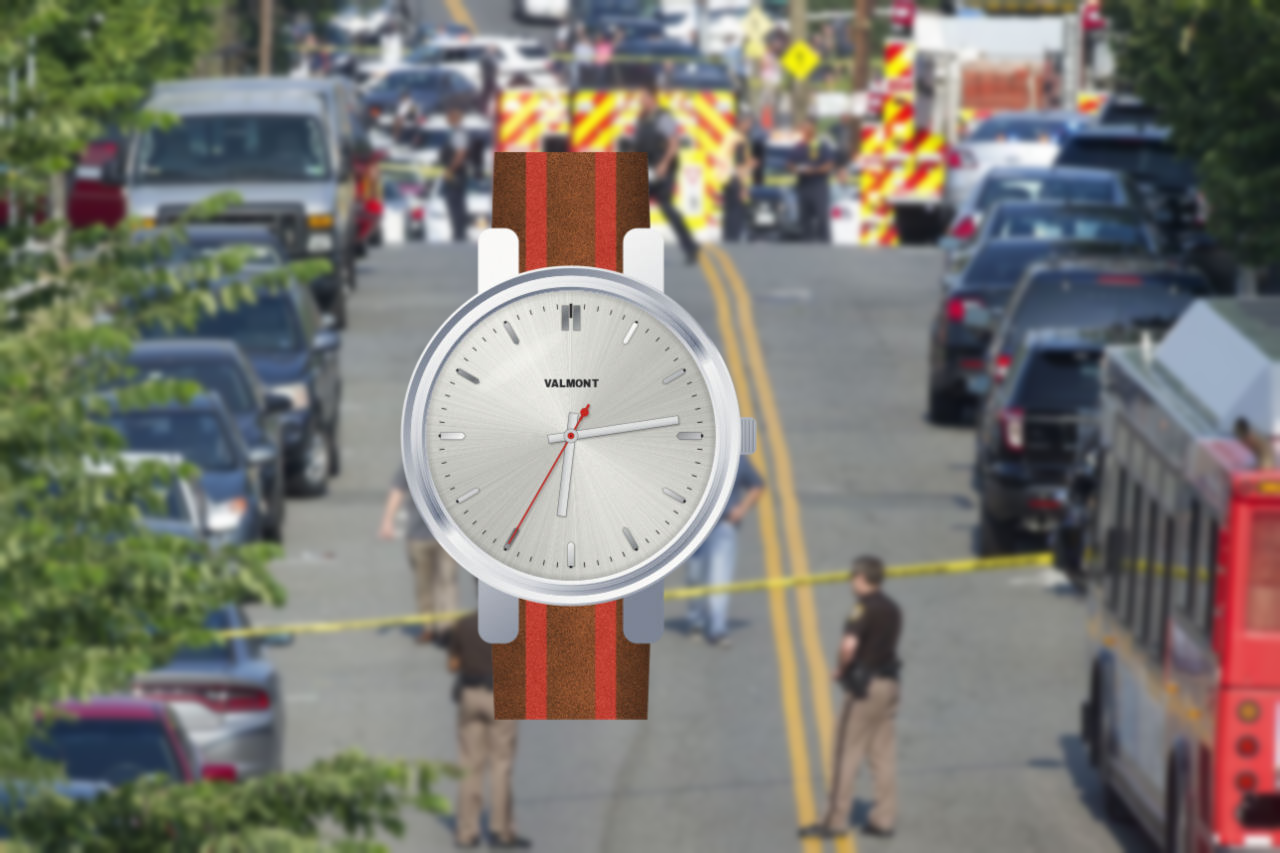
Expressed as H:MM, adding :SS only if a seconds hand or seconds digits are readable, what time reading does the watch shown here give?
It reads 6:13:35
